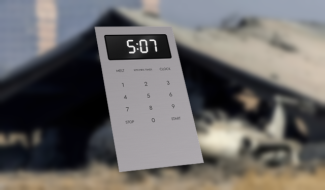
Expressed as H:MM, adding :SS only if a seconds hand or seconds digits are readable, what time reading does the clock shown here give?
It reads 5:07
